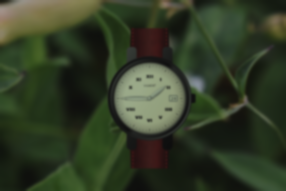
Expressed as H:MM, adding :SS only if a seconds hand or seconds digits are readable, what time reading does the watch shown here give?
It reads 1:45
